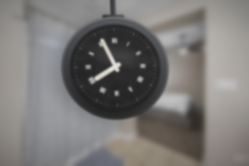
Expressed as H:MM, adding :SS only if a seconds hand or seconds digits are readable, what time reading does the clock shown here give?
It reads 7:56
